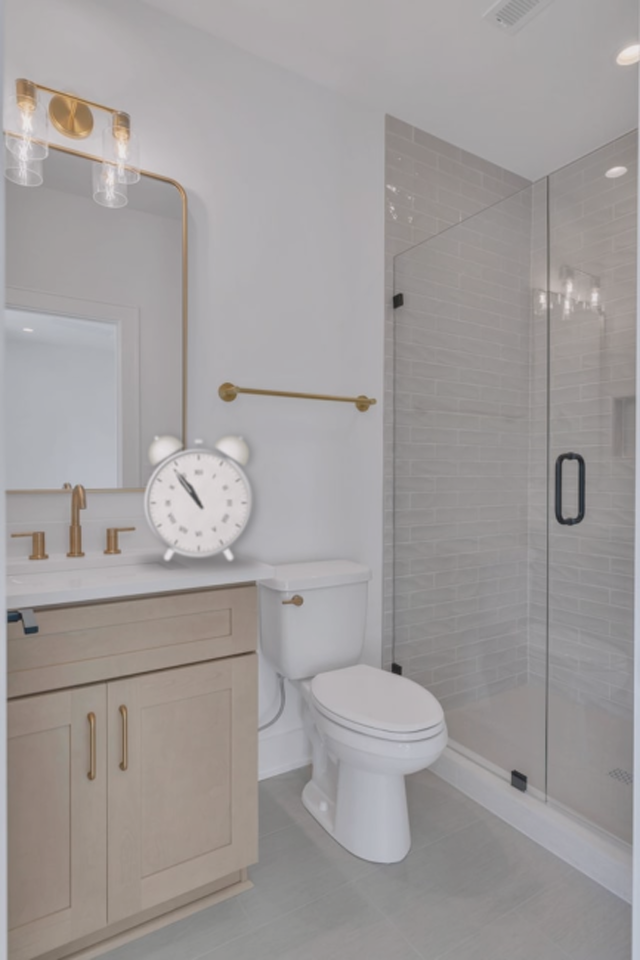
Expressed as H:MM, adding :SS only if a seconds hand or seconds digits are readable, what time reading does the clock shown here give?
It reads 10:54
